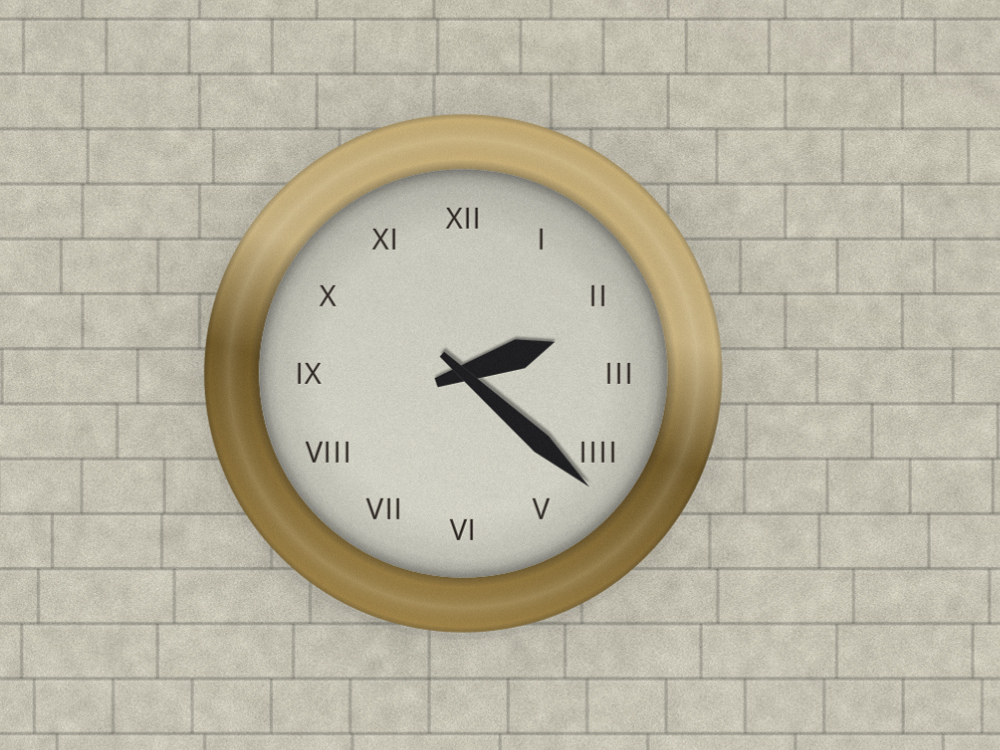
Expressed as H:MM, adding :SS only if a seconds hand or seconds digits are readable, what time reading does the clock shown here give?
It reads 2:22
